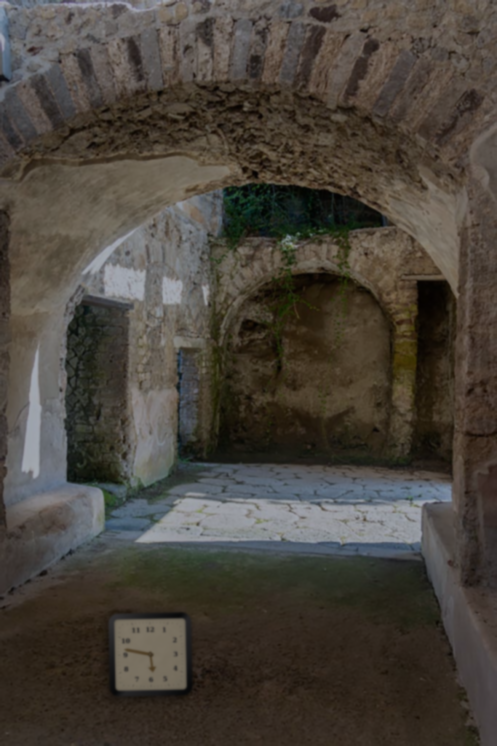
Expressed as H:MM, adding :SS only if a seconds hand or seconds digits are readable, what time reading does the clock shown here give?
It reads 5:47
